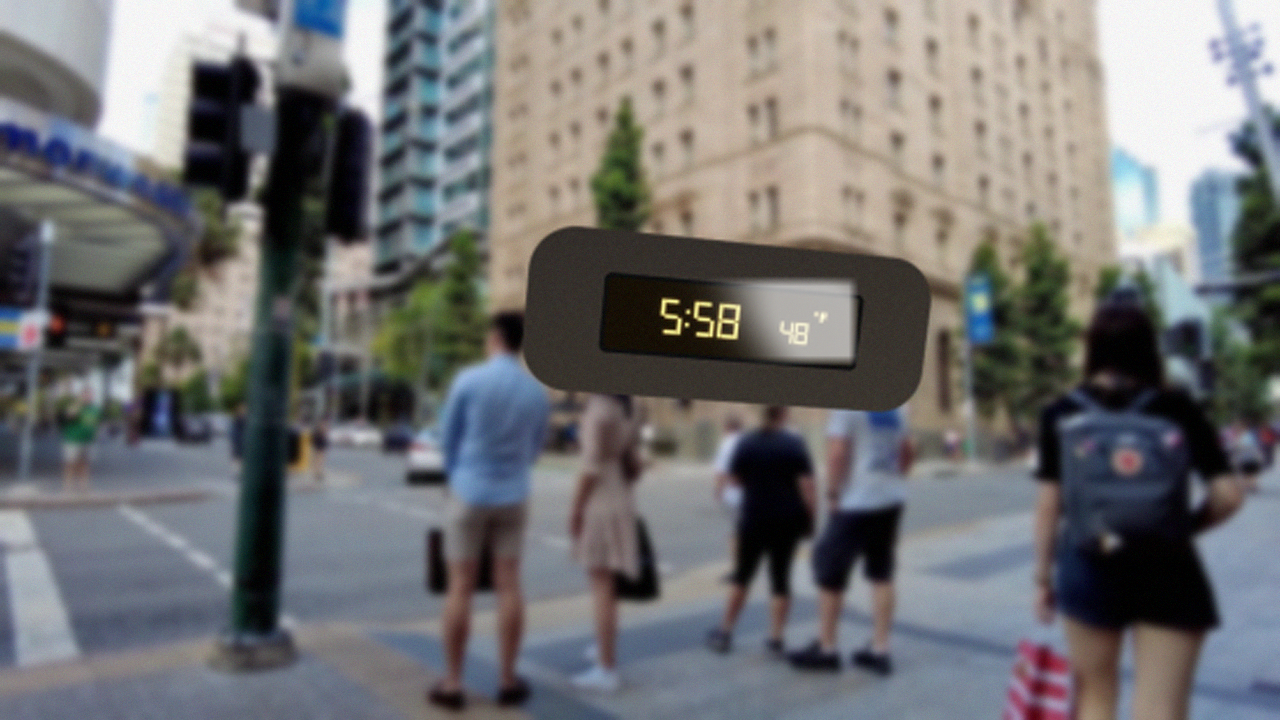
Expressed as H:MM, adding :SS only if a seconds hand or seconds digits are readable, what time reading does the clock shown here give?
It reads 5:58
